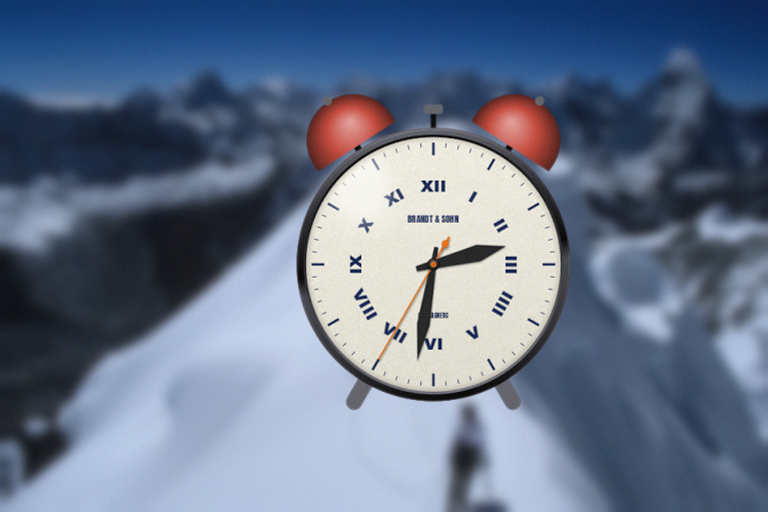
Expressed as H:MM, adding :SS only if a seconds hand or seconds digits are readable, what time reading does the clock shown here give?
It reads 2:31:35
